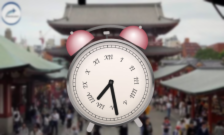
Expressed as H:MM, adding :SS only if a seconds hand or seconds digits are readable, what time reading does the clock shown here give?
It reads 7:29
